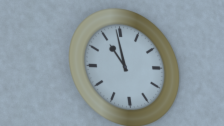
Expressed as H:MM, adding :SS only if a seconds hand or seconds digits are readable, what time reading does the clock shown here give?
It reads 10:59
